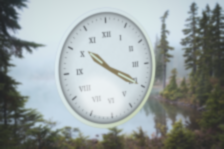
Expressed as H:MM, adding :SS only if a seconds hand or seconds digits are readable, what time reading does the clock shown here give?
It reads 10:20
